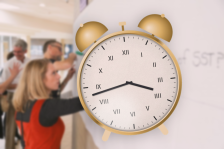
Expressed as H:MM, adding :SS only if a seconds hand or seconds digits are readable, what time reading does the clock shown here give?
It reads 3:43
